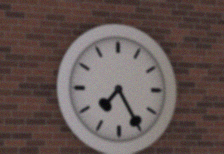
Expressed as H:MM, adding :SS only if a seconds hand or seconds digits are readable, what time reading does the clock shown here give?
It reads 7:25
